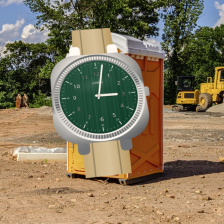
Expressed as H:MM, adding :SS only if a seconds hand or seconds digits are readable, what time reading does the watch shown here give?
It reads 3:02
